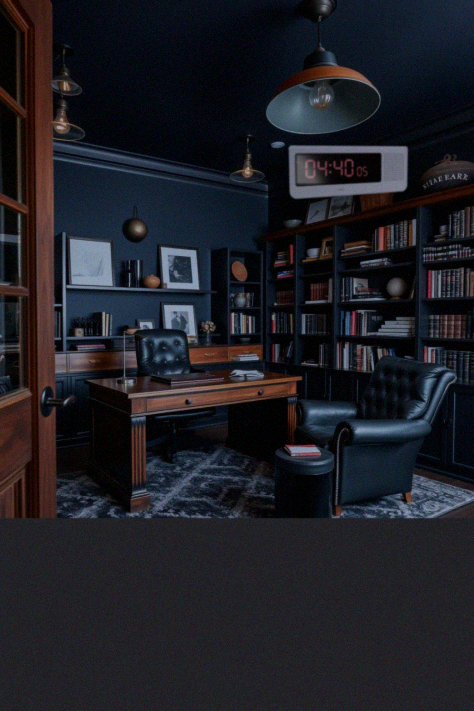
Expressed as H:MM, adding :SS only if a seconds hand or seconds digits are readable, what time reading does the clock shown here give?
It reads 4:40:05
